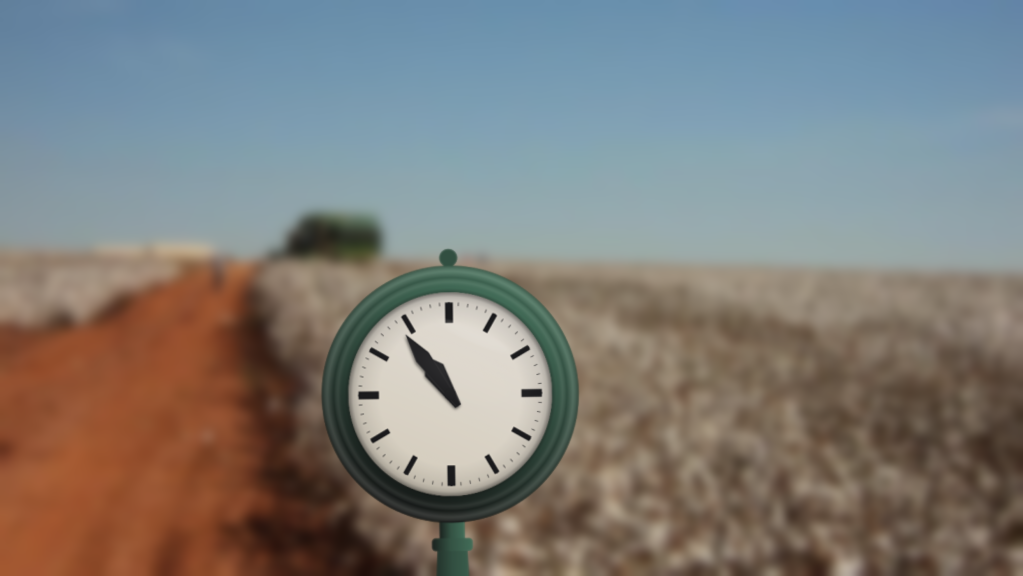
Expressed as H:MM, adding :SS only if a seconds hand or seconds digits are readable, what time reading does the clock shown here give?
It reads 10:54
